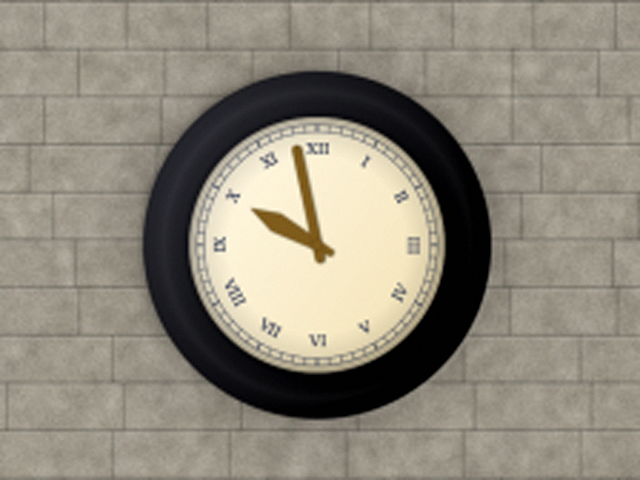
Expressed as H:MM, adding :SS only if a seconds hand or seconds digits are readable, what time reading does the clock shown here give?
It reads 9:58
